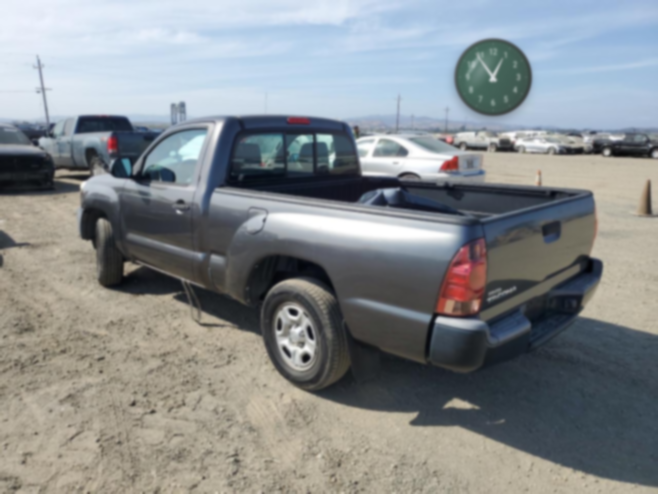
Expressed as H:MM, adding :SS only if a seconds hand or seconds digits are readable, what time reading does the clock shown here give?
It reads 12:54
